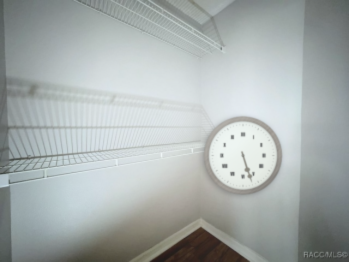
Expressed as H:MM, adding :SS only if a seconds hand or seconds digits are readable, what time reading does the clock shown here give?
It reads 5:27
